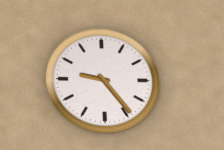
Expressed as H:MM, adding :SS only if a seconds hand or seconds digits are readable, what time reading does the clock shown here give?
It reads 9:24
